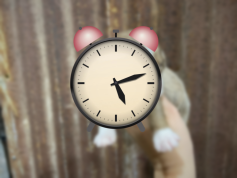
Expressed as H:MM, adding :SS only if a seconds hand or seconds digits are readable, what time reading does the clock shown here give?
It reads 5:12
